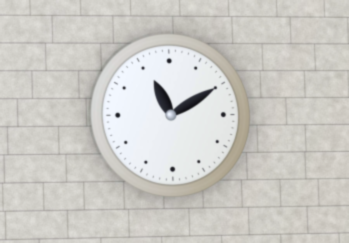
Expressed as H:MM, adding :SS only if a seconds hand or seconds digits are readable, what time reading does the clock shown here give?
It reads 11:10
